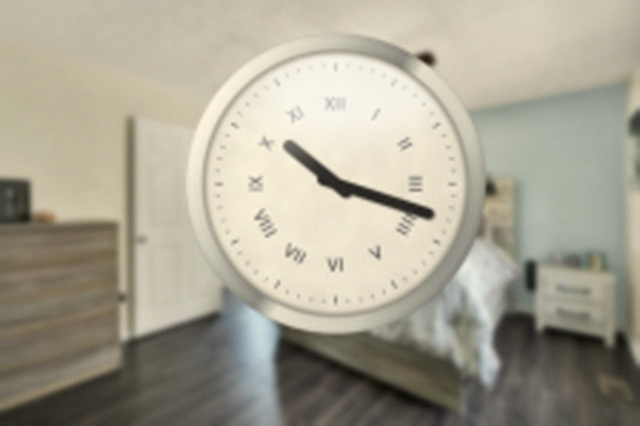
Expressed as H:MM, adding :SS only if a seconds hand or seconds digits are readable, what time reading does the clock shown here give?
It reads 10:18
